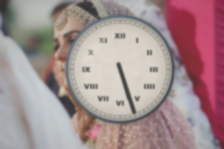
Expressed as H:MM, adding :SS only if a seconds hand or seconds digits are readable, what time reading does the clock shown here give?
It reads 5:27
